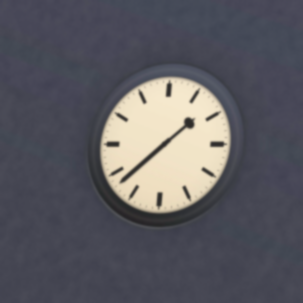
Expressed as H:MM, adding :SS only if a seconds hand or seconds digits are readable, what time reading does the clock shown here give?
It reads 1:38
